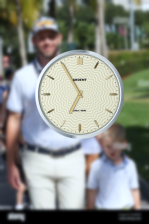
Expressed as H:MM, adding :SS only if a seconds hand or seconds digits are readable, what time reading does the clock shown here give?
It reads 6:55
